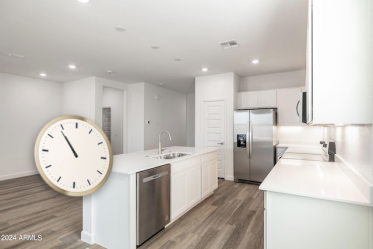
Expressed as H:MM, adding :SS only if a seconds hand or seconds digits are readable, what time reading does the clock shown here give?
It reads 10:54
